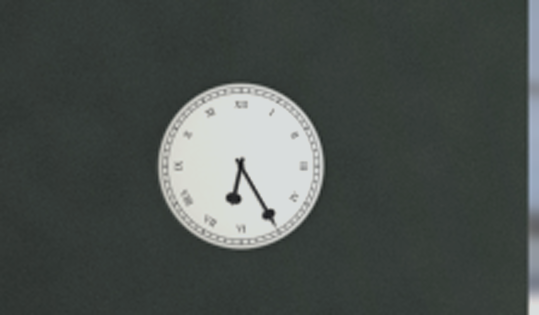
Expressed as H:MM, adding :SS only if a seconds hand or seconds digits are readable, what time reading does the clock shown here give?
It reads 6:25
